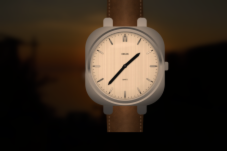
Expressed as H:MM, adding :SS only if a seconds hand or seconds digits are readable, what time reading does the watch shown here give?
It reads 1:37
